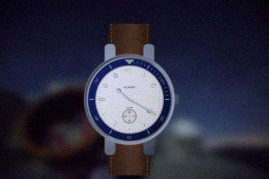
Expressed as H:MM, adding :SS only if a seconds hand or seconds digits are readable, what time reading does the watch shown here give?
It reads 10:20
